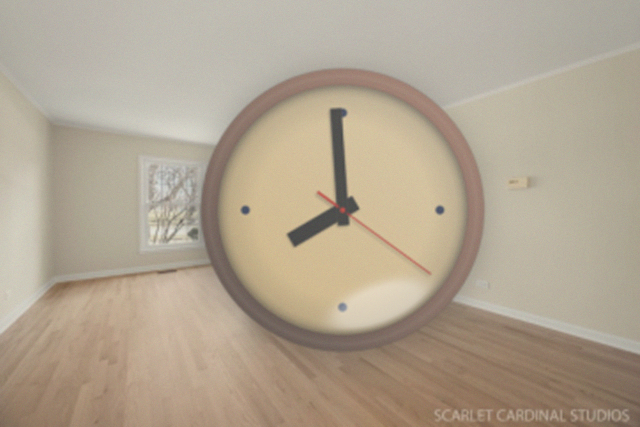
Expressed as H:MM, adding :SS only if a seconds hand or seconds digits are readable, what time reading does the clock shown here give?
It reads 7:59:21
